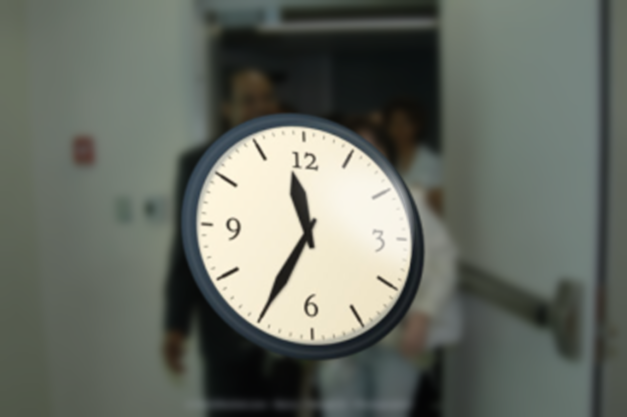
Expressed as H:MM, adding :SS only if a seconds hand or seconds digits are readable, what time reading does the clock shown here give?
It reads 11:35
